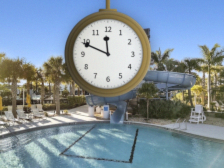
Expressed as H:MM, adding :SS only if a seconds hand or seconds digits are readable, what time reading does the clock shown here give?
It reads 11:49
